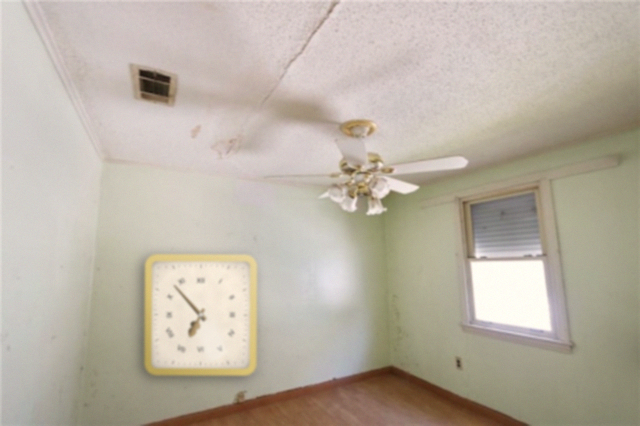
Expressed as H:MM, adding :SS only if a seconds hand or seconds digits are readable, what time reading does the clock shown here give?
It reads 6:53
